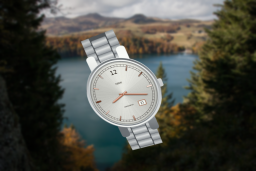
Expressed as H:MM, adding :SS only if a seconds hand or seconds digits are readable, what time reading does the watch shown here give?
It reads 8:18
